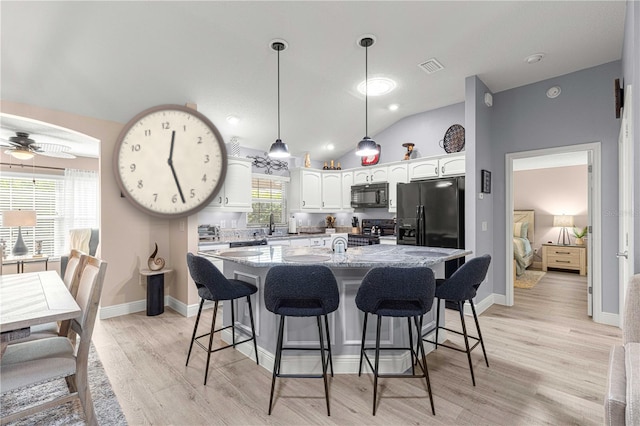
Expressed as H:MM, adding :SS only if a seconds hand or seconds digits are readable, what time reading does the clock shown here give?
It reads 12:28
